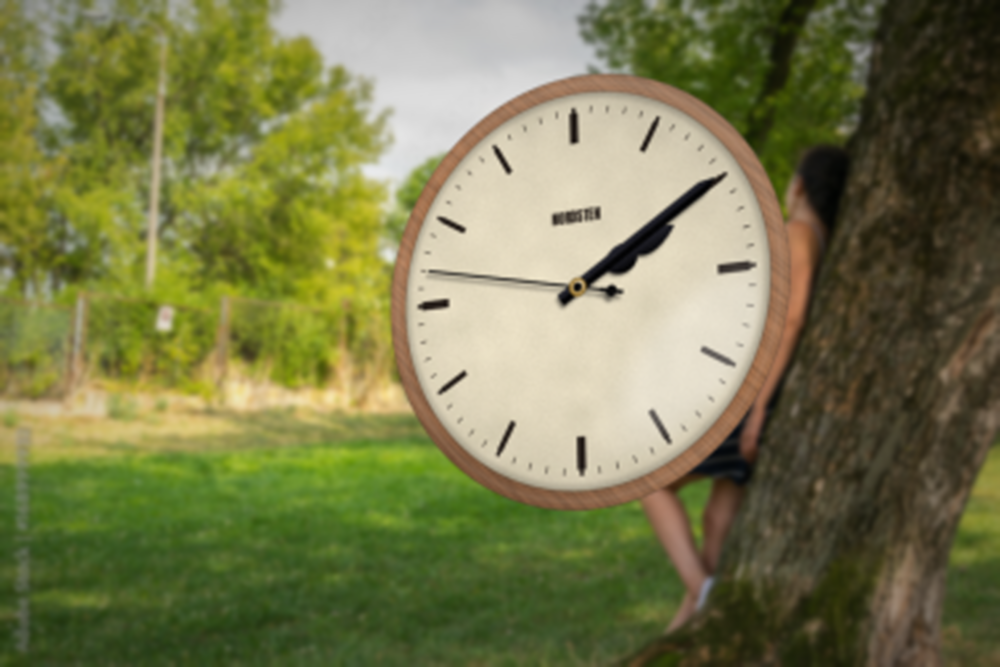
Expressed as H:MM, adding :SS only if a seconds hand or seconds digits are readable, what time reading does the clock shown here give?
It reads 2:09:47
